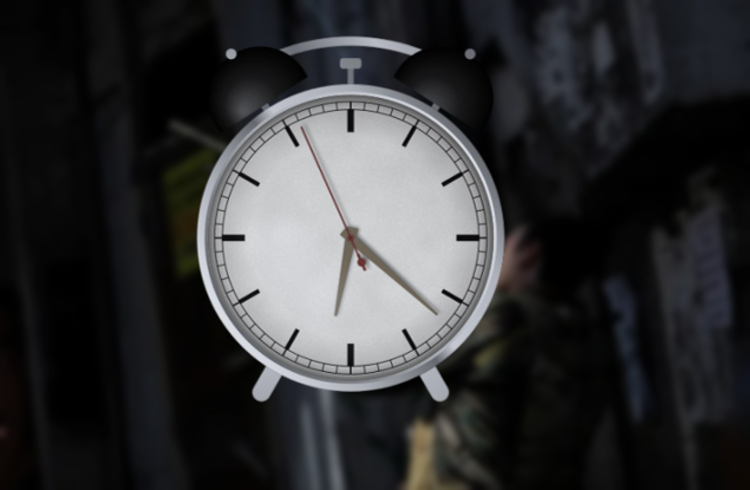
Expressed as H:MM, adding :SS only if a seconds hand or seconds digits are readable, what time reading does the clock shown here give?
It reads 6:21:56
